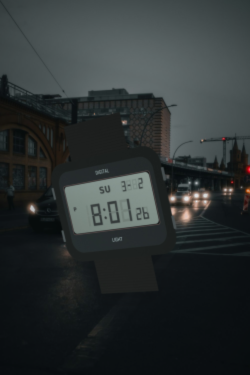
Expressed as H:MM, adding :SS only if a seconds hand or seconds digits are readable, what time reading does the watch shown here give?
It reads 8:01:26
